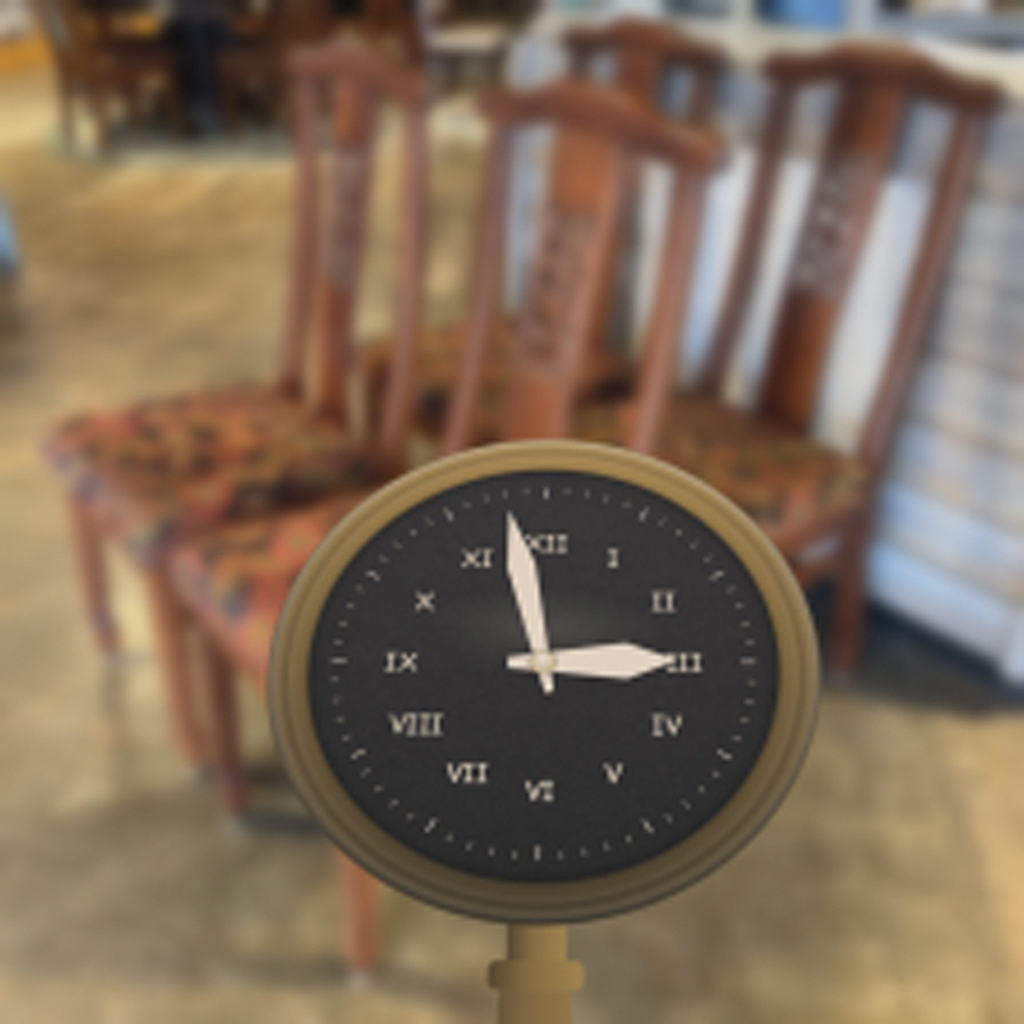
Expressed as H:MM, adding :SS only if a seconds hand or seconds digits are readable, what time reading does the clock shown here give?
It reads 2:58
